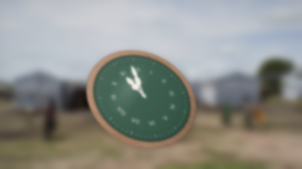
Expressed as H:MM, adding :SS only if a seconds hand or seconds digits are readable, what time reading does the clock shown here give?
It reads 10:59
